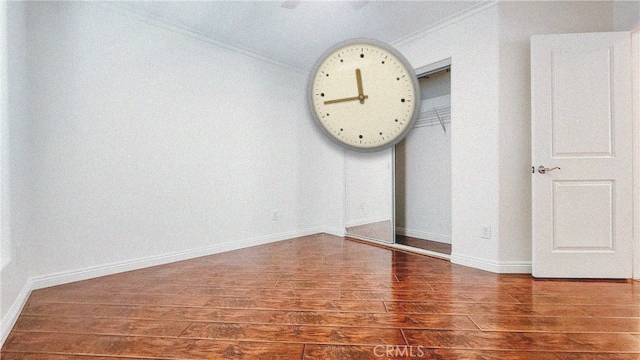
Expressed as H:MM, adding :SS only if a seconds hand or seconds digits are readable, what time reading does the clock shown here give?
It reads 11:43
